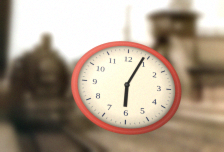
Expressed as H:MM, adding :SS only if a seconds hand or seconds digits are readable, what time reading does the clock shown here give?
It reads 6:04
